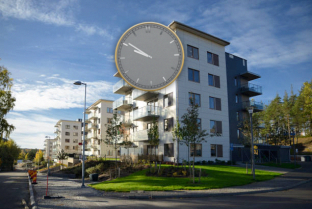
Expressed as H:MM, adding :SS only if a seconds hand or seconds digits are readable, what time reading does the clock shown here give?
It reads 9:51
